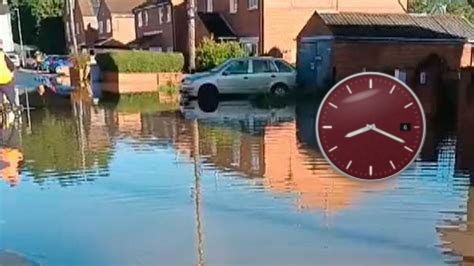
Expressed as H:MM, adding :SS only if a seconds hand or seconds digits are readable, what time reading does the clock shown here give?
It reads 8:19
